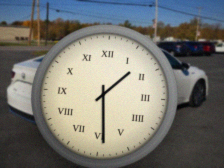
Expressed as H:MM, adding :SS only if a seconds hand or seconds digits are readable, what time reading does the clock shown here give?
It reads 1:29
